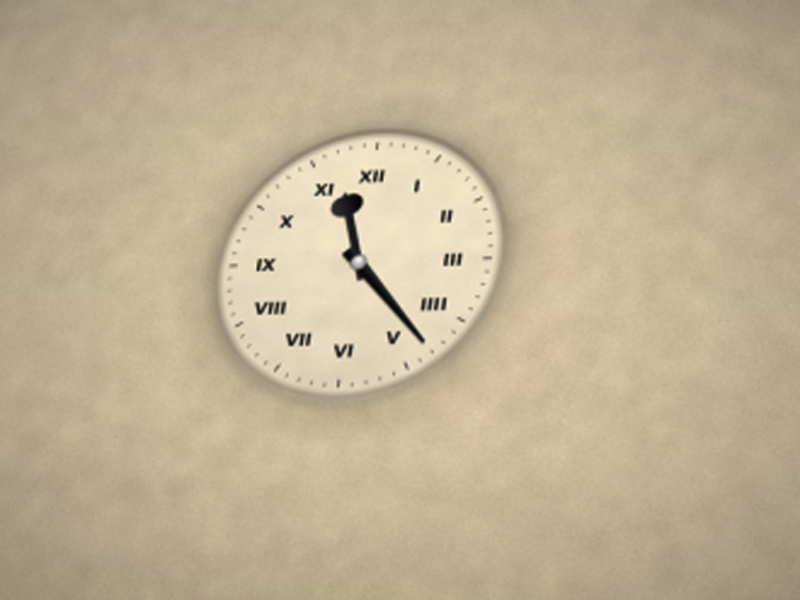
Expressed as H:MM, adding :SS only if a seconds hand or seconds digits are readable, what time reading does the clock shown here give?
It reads 11:23
